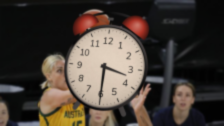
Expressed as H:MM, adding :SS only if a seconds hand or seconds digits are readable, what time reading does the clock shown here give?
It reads 3:30
